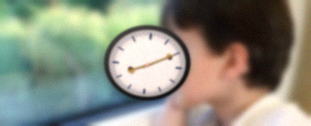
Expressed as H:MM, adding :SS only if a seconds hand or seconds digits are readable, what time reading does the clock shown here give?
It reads 8:10
